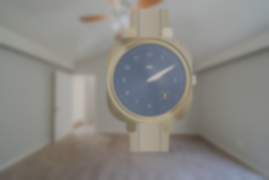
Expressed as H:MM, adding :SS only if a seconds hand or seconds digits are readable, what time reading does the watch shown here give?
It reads 2:10
